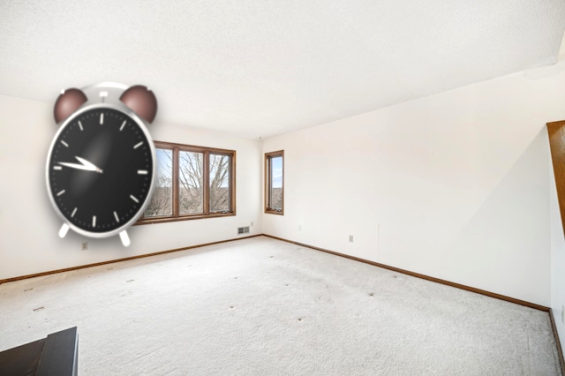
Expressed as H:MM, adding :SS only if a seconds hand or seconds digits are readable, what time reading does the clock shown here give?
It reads 9:46
